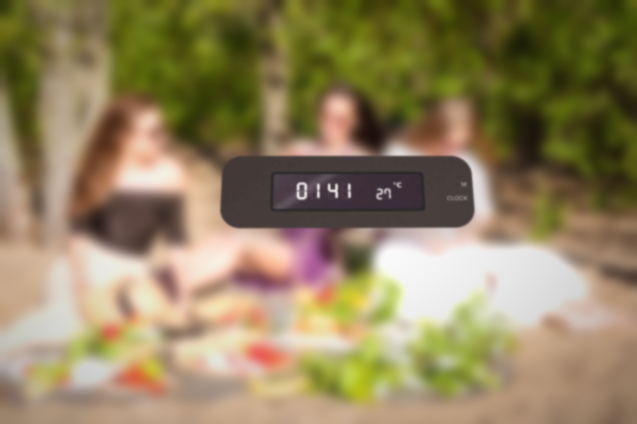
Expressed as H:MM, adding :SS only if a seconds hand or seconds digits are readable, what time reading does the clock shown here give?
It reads 1:41
